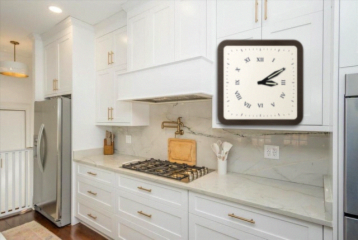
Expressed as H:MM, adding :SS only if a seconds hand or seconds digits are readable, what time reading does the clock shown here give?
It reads 3:10
